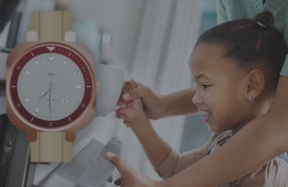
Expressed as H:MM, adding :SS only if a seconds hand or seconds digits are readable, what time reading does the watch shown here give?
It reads 7:30
